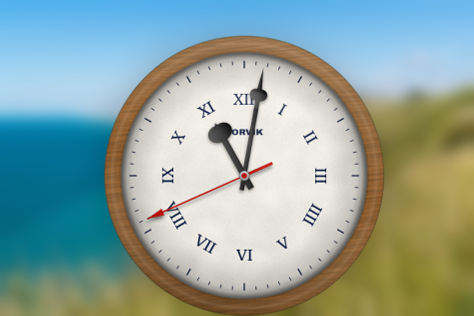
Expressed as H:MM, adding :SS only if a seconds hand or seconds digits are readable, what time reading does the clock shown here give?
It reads 11:01:41
